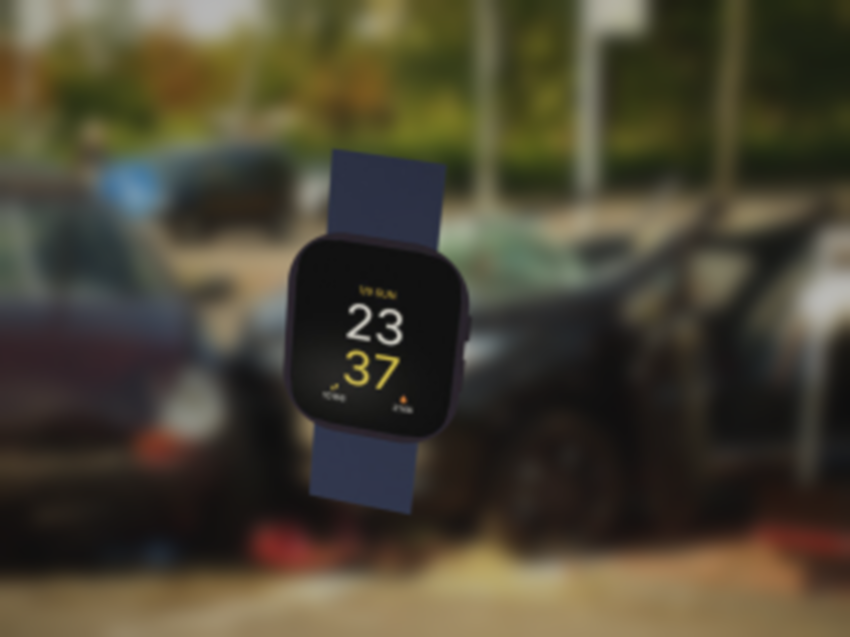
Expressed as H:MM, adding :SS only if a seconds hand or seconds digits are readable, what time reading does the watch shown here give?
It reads 23:37
